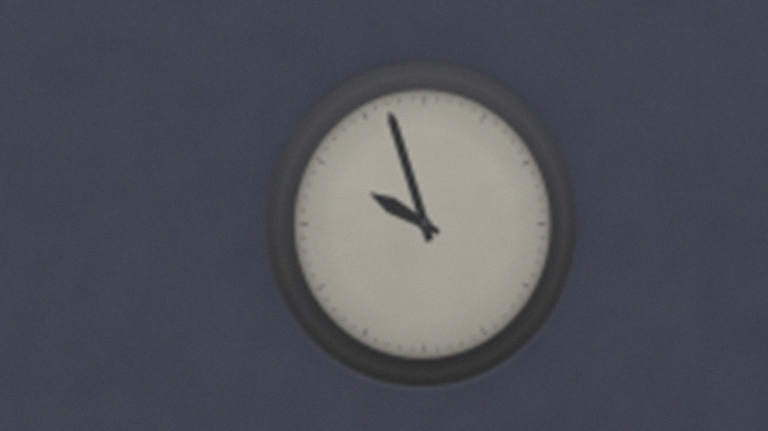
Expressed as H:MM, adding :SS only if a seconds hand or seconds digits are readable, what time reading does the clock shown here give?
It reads 9:57
